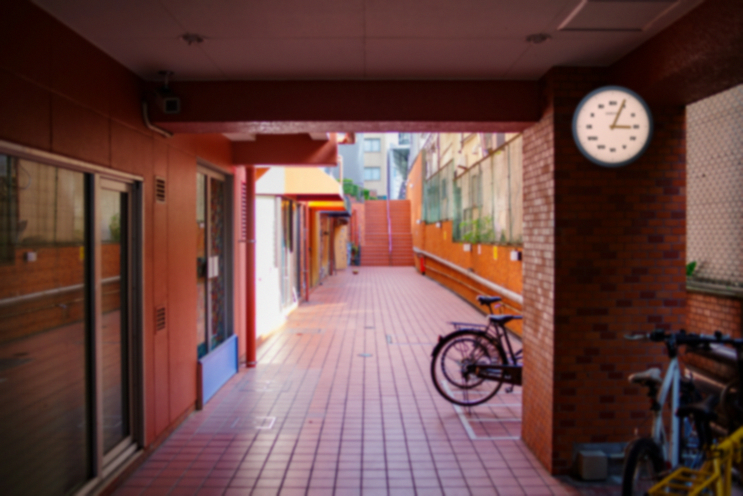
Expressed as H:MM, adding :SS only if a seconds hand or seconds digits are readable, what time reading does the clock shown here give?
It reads 3:04
